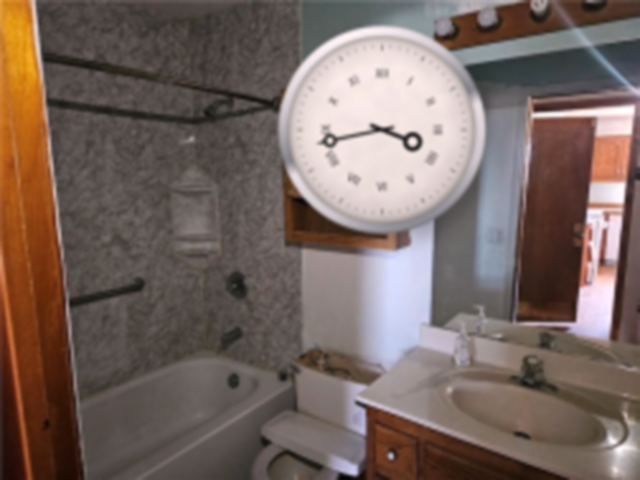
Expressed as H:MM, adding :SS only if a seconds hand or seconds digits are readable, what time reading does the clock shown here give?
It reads 3:43
